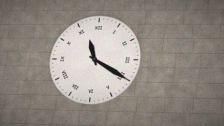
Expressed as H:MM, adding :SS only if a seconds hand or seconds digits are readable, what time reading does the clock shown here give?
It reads 11:20
